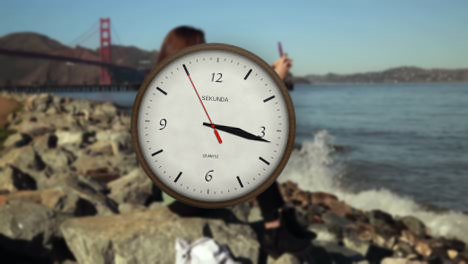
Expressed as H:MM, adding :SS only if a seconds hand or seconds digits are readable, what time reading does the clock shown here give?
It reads 3:16:55
